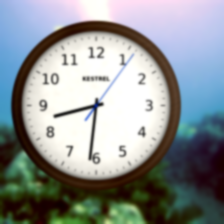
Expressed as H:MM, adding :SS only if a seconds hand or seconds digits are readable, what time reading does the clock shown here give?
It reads 8:31:06
